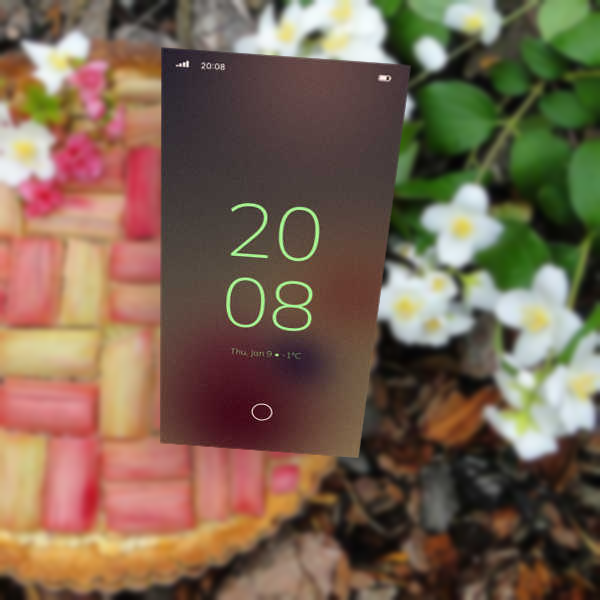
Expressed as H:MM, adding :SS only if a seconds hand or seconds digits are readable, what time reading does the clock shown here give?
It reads 20:08
